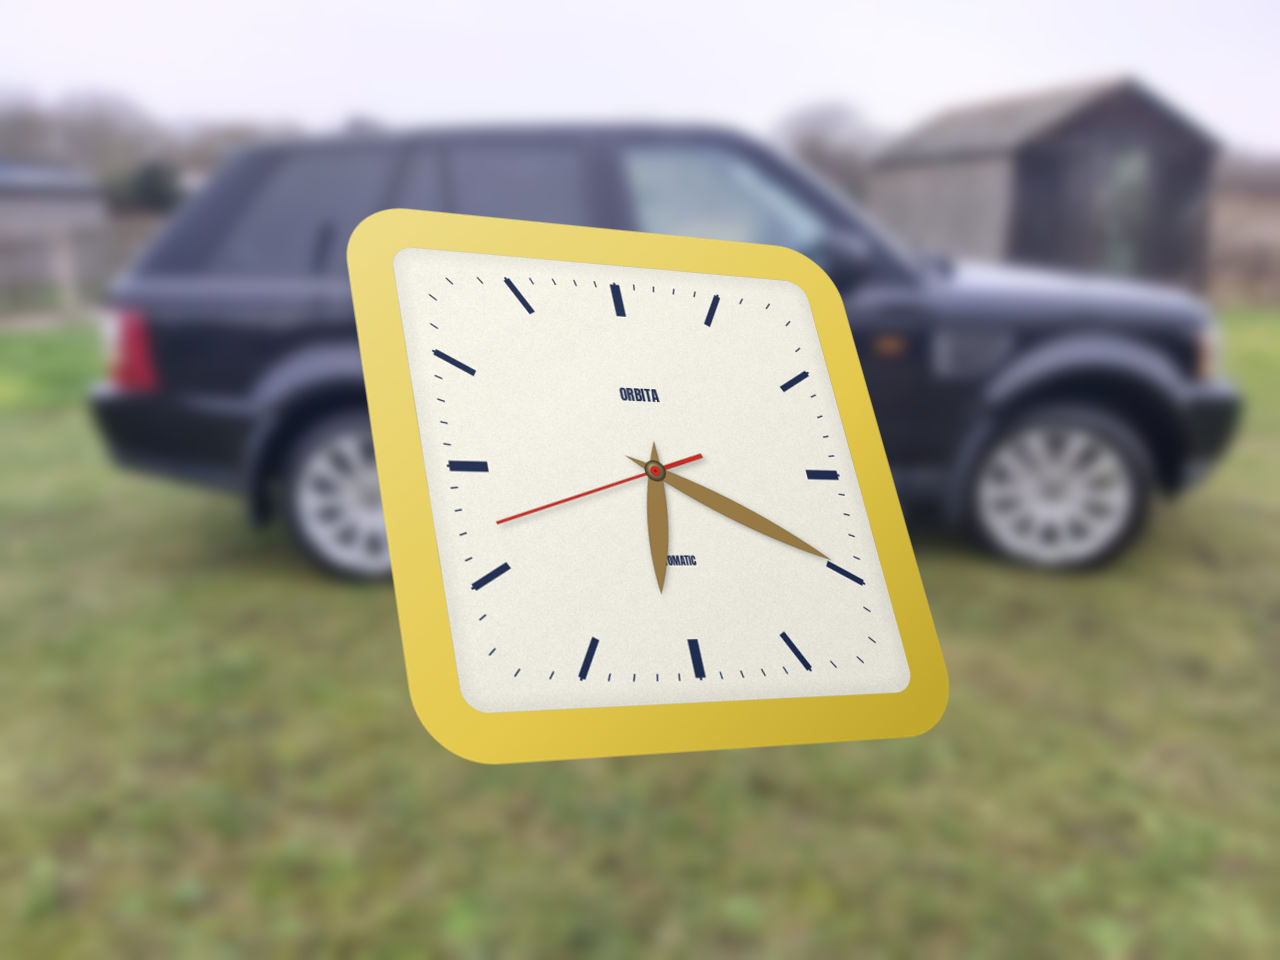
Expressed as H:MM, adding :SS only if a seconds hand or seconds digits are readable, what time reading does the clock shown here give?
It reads 6:19:42
